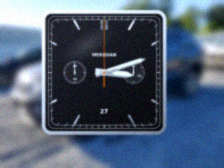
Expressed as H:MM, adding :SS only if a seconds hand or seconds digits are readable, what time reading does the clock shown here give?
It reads 3:12
